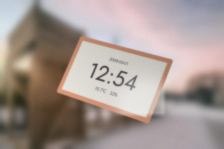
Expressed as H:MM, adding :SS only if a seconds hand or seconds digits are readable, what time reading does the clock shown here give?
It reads 12:54
